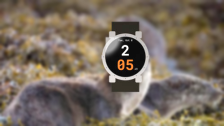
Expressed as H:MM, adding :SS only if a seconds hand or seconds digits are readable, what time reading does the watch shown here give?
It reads 2:05
